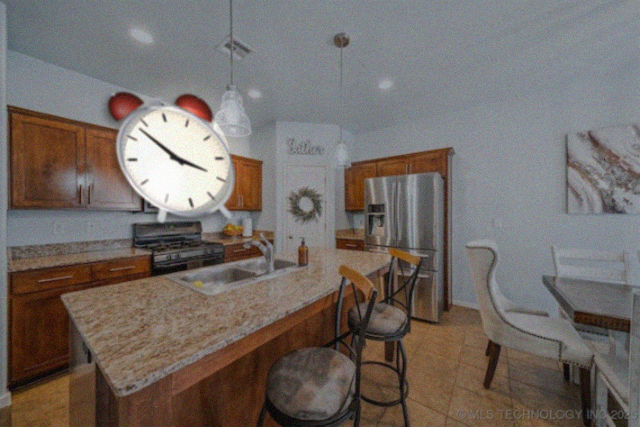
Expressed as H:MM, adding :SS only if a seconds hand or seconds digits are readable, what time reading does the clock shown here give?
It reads 3:53
